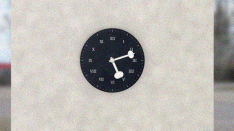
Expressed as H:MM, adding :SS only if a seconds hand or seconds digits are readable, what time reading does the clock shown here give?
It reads 5:12
